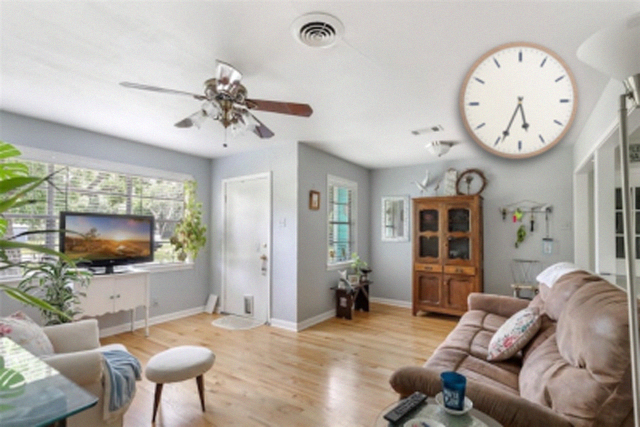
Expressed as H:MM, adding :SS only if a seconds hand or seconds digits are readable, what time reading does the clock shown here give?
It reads 5:34
